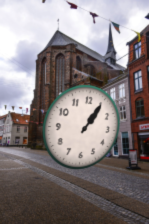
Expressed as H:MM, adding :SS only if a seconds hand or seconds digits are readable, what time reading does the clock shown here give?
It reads 1:05
